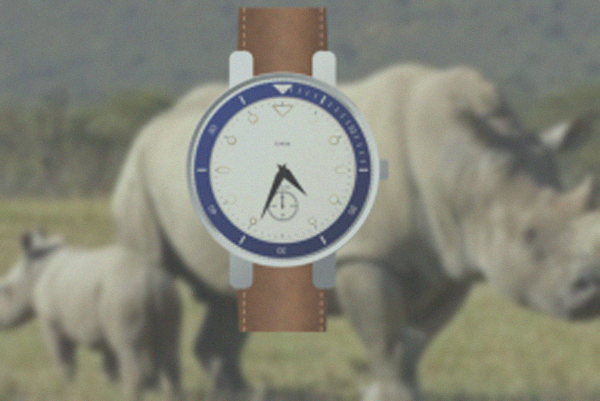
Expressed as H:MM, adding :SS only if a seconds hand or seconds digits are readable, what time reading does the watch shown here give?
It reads 4:34
